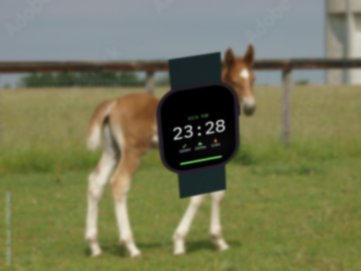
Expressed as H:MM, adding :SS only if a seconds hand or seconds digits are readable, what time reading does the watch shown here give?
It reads 23:28
